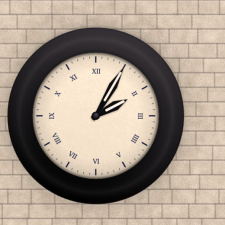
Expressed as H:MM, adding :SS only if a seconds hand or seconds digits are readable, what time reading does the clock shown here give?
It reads 2:05
